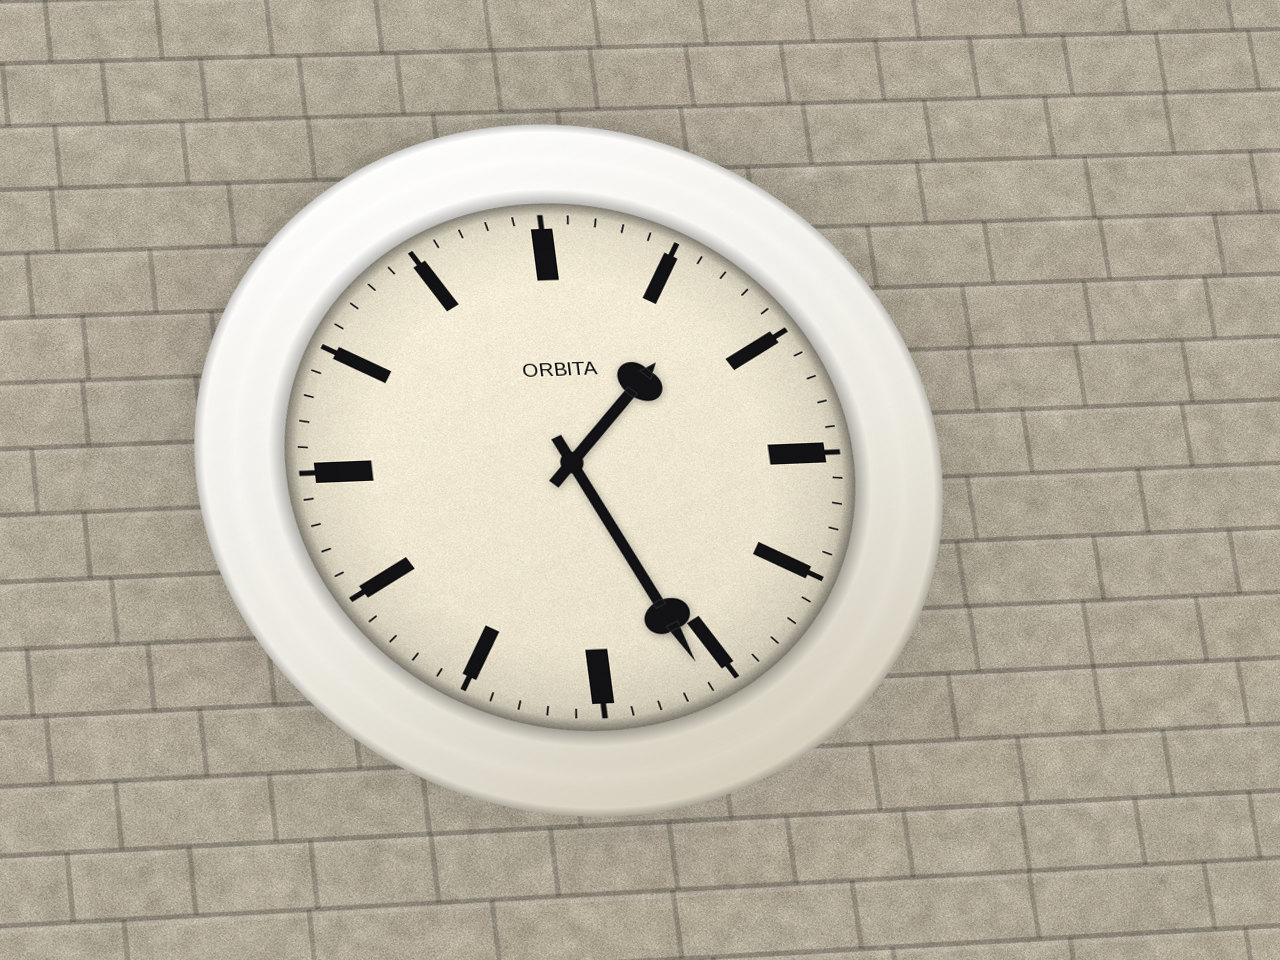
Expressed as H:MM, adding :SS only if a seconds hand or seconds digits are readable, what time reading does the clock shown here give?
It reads 1:26
